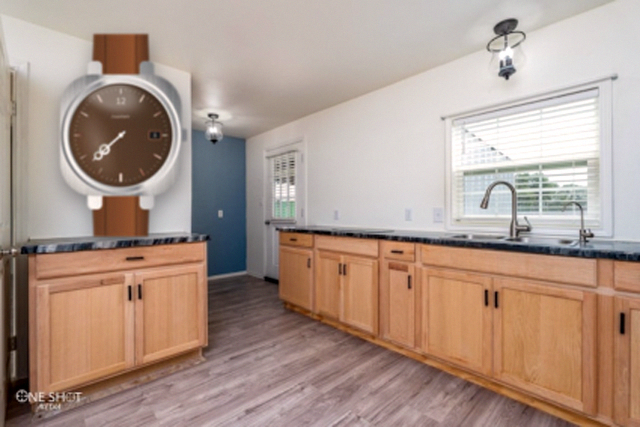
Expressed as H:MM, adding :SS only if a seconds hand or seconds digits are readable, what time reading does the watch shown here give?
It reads 7:38
